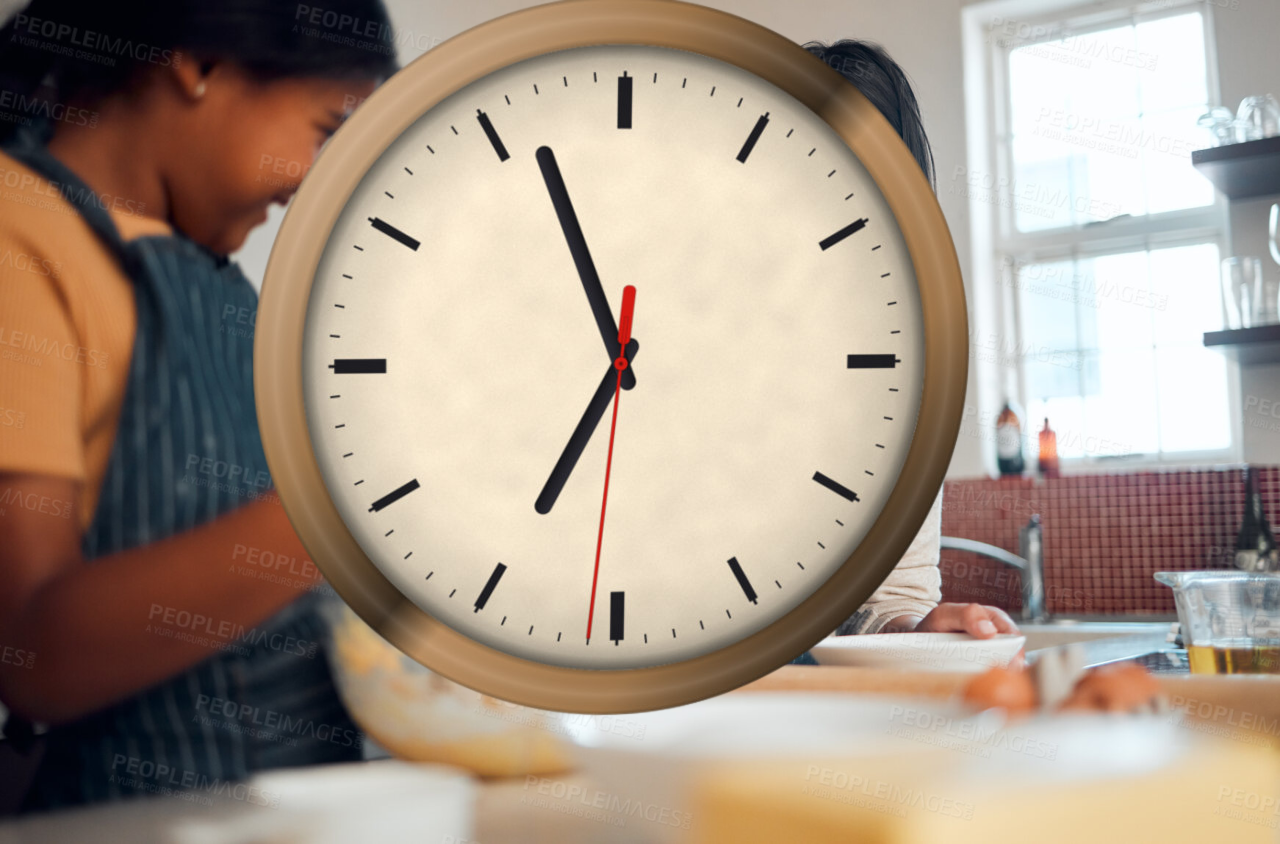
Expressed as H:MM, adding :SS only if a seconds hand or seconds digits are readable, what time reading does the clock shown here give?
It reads 6:56:31
